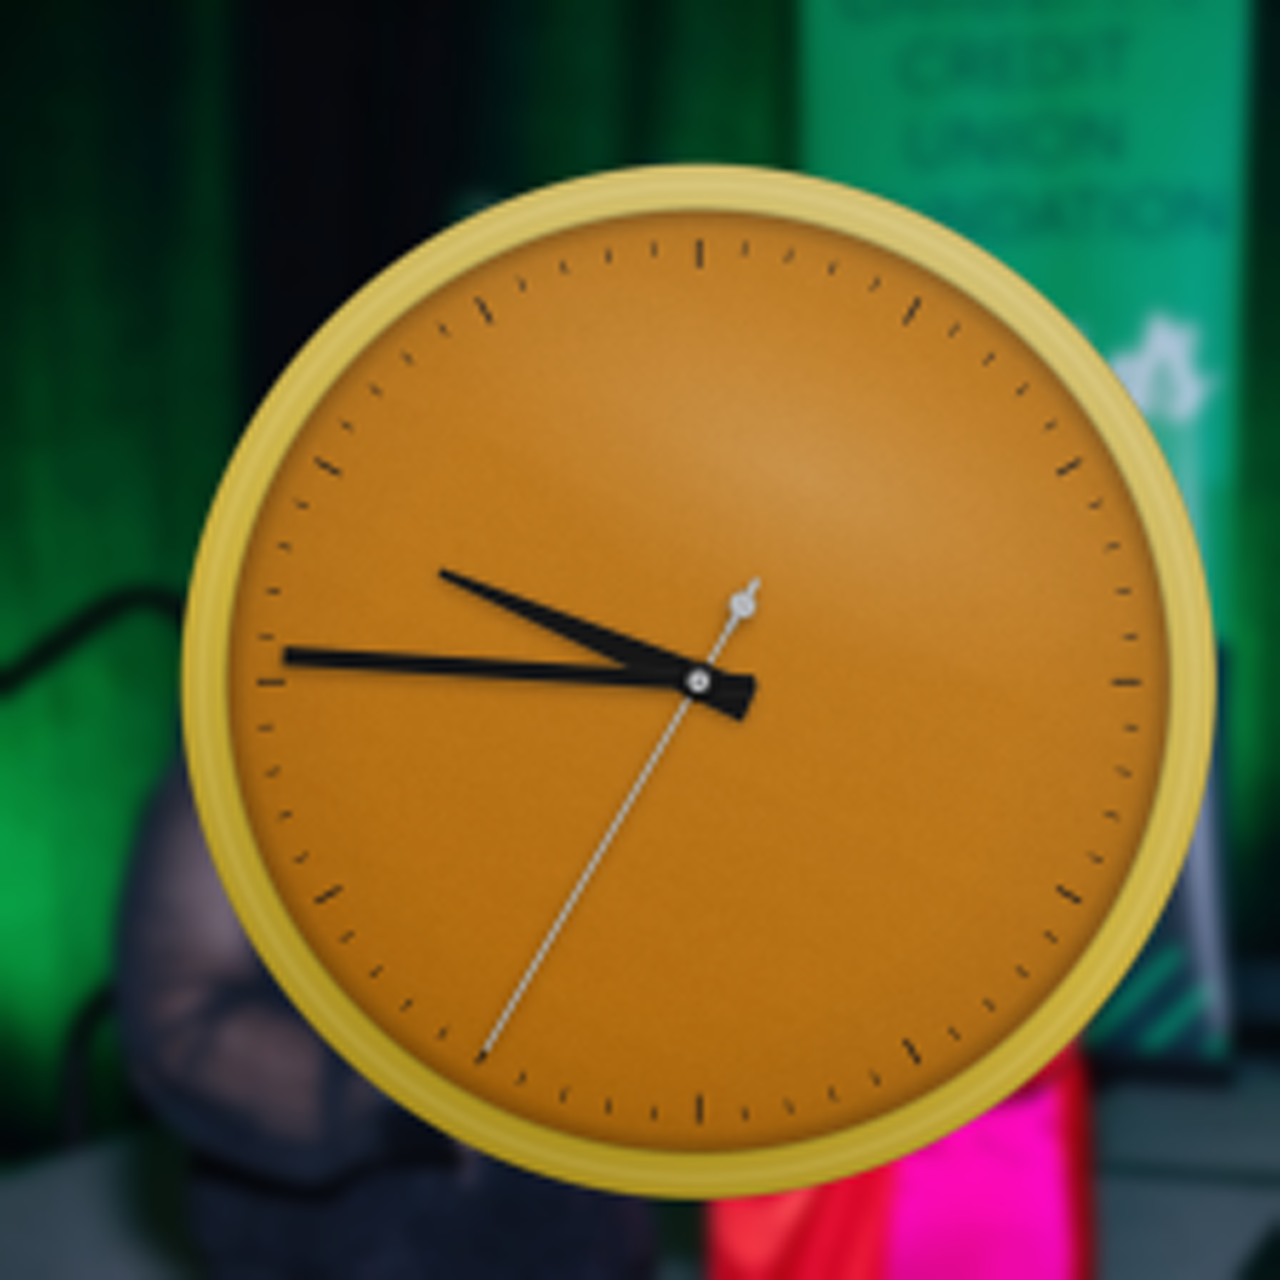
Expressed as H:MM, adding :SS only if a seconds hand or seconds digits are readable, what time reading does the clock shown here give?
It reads 9:45:35
